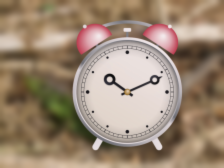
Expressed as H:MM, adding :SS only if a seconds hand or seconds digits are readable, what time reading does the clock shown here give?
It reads 10:11
